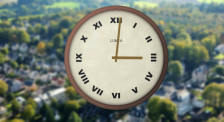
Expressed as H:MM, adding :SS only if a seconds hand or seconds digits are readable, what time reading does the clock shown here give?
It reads 3:01
